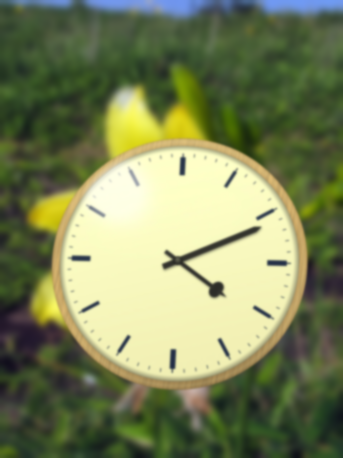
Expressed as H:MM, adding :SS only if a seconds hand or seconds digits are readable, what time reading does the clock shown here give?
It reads 4:11
